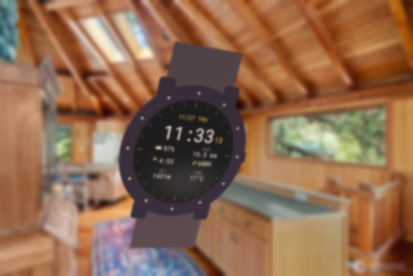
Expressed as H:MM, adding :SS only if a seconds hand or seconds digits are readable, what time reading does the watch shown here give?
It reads 11:33
